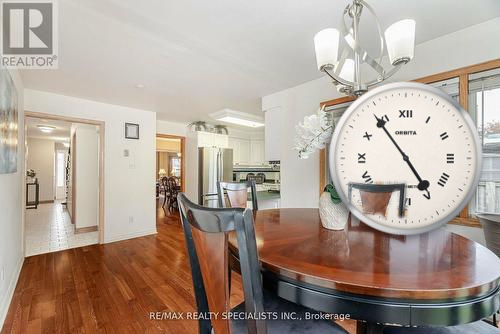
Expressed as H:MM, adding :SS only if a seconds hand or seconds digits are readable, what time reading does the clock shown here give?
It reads 4:54
